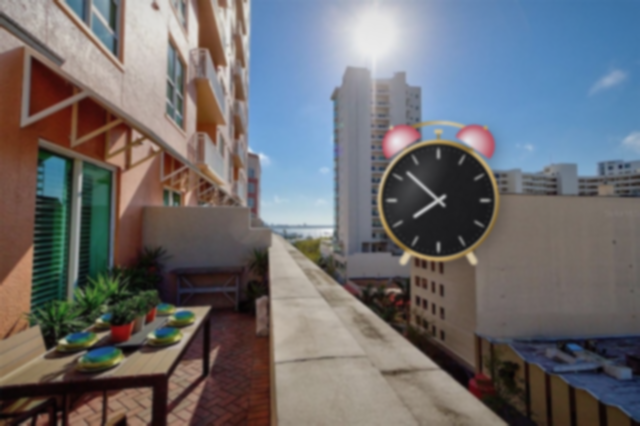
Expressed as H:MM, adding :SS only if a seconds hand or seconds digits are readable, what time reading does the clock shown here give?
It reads 7:52
